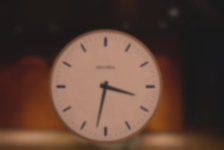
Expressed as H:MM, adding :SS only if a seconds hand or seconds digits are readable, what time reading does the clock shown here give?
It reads 3:32
